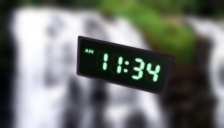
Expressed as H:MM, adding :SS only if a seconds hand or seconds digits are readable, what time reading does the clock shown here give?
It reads 11:34
